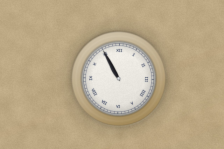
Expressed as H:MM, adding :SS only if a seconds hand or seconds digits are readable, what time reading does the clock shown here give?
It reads 10:55
